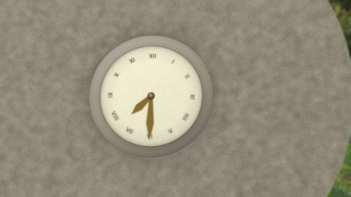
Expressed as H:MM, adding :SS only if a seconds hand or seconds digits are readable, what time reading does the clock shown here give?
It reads 7:30
